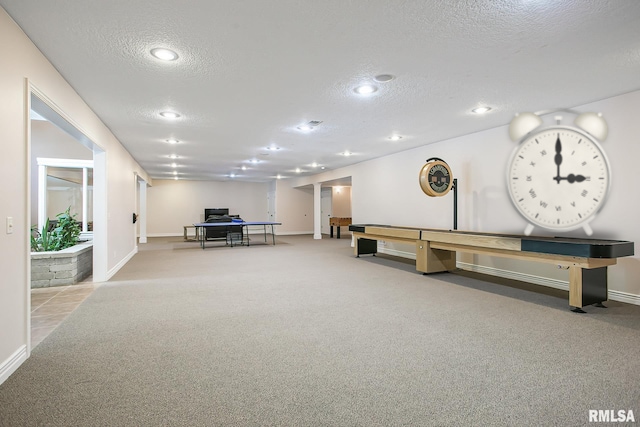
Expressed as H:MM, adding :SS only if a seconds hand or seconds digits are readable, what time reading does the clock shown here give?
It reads 3:00
